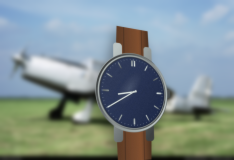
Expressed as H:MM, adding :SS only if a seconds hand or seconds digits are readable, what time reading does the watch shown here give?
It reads 8:40
